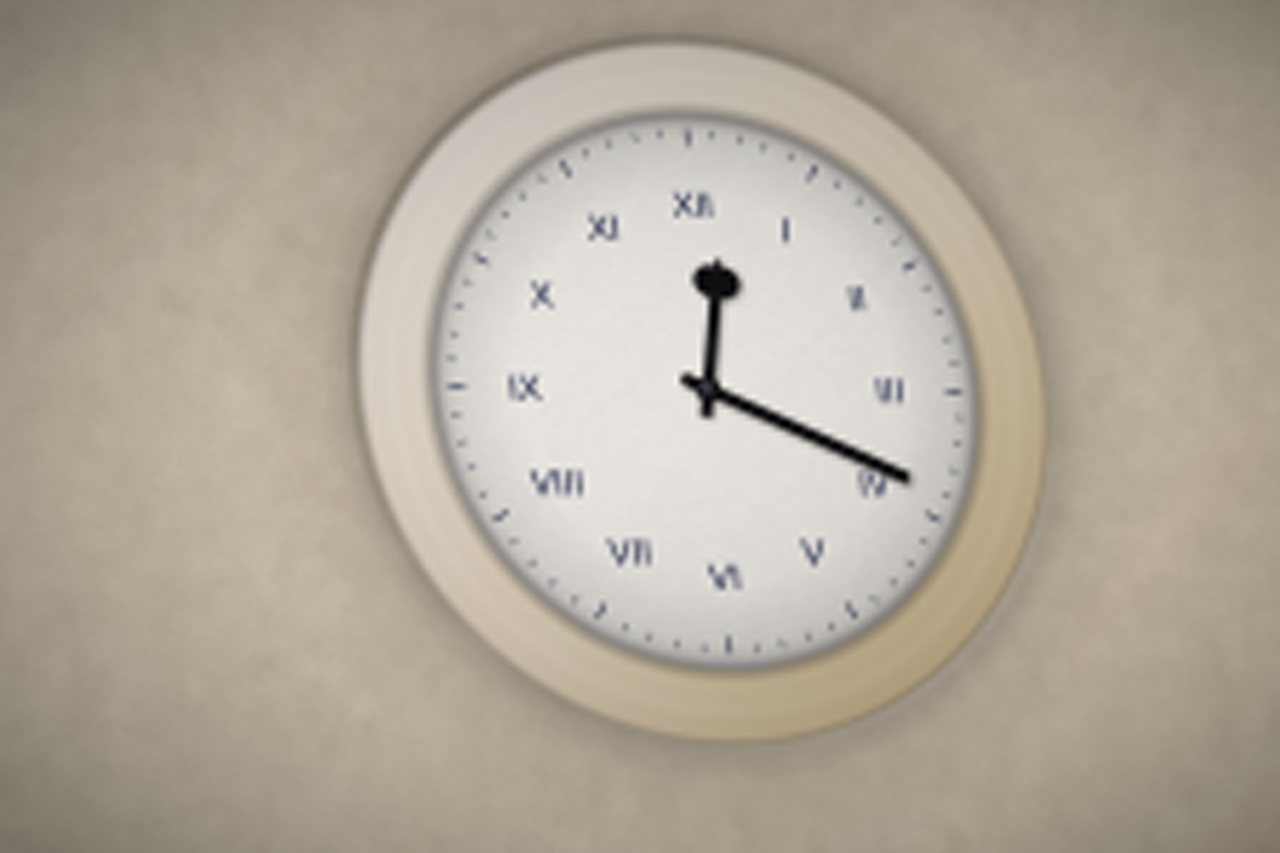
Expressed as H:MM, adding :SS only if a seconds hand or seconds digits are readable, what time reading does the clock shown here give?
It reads 12:19
